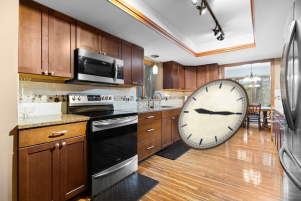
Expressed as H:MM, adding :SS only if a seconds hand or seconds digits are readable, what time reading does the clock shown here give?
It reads 9:15
